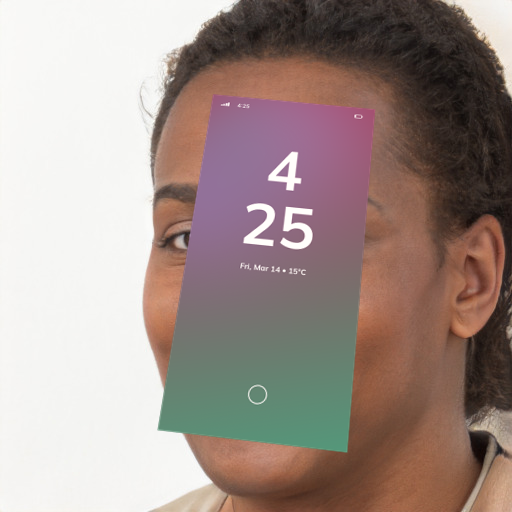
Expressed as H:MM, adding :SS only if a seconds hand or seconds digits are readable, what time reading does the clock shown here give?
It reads 4:25
